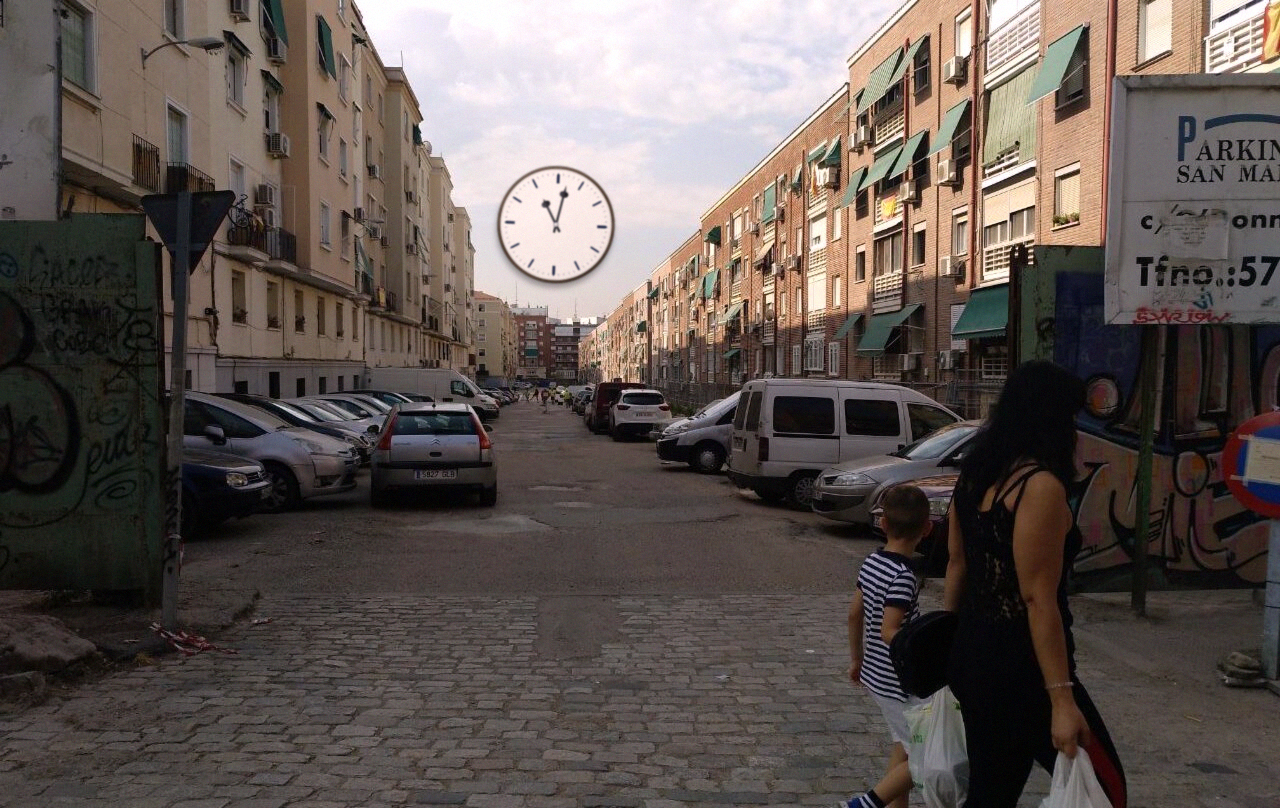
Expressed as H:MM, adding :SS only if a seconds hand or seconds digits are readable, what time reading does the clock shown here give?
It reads 11:02
